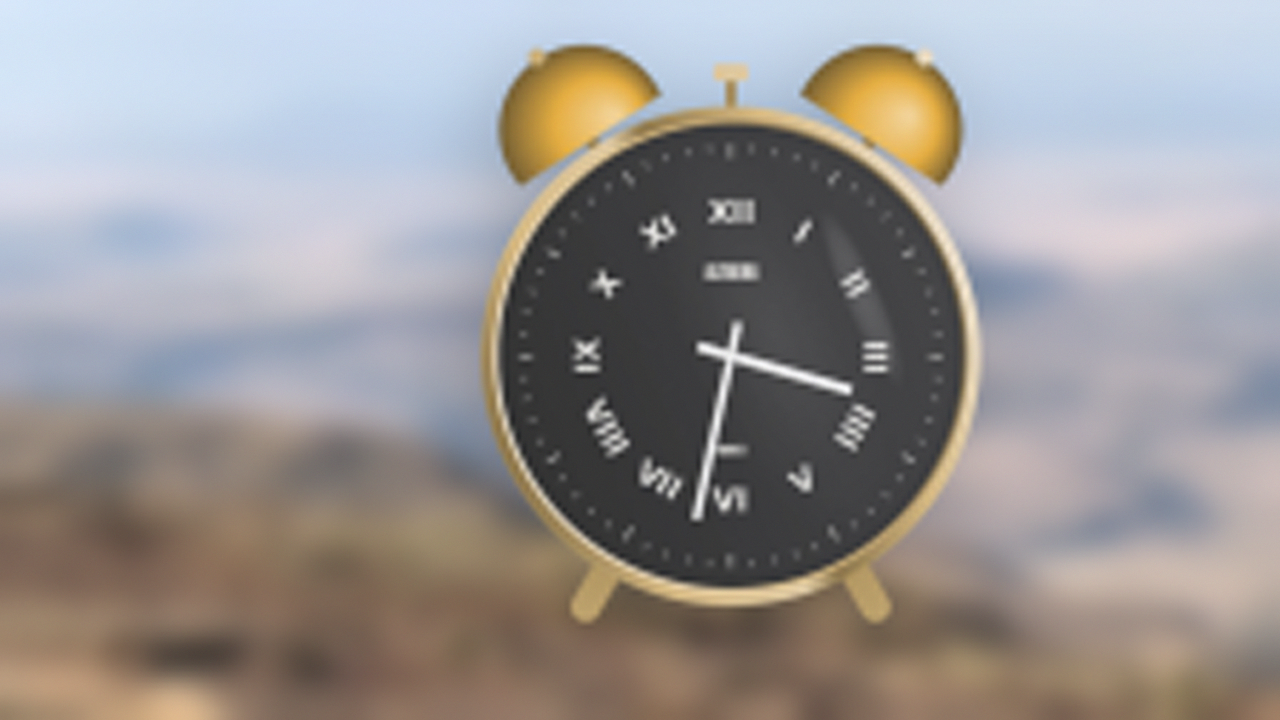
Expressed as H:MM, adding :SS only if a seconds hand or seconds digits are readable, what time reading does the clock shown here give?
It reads 3:32
